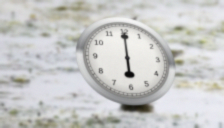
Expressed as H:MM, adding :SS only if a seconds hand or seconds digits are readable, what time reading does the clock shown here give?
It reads 6:00
